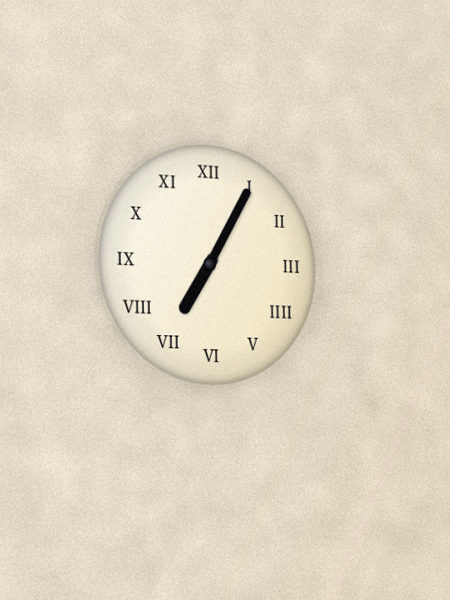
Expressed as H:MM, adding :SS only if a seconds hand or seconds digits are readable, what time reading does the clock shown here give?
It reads 7:05
